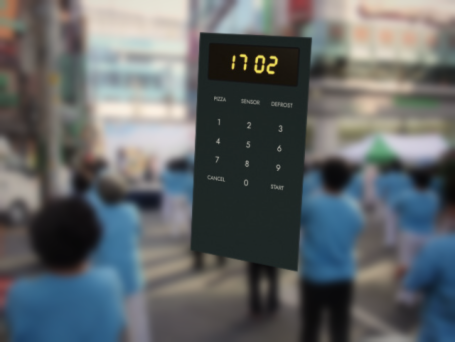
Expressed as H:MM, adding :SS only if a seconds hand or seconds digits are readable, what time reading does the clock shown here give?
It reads 17:02
